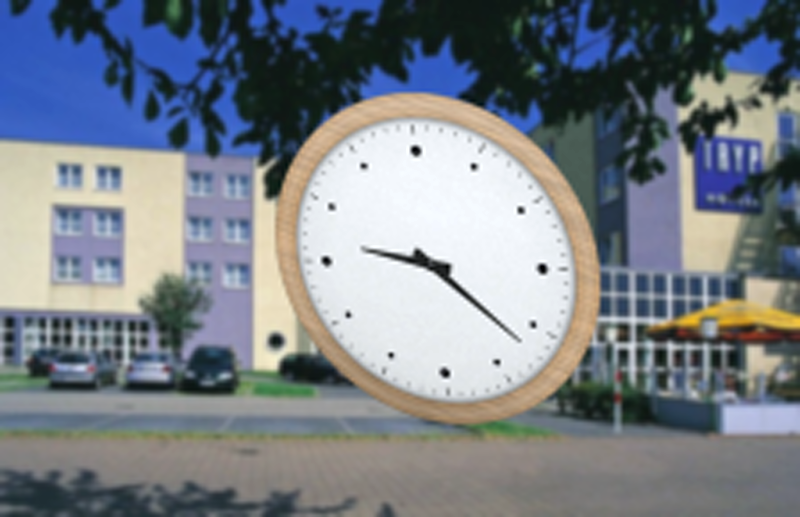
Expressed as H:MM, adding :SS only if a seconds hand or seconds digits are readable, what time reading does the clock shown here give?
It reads 9:22
